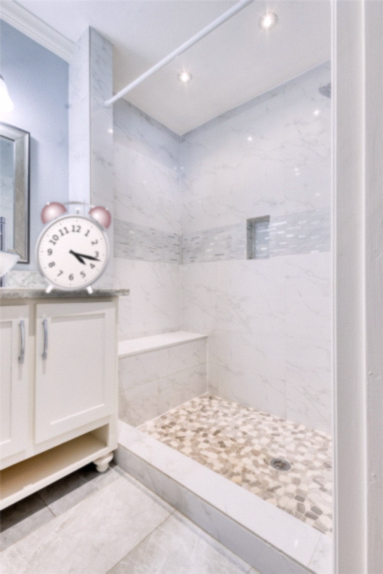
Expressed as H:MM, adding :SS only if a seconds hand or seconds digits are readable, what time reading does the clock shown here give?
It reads 4:17
